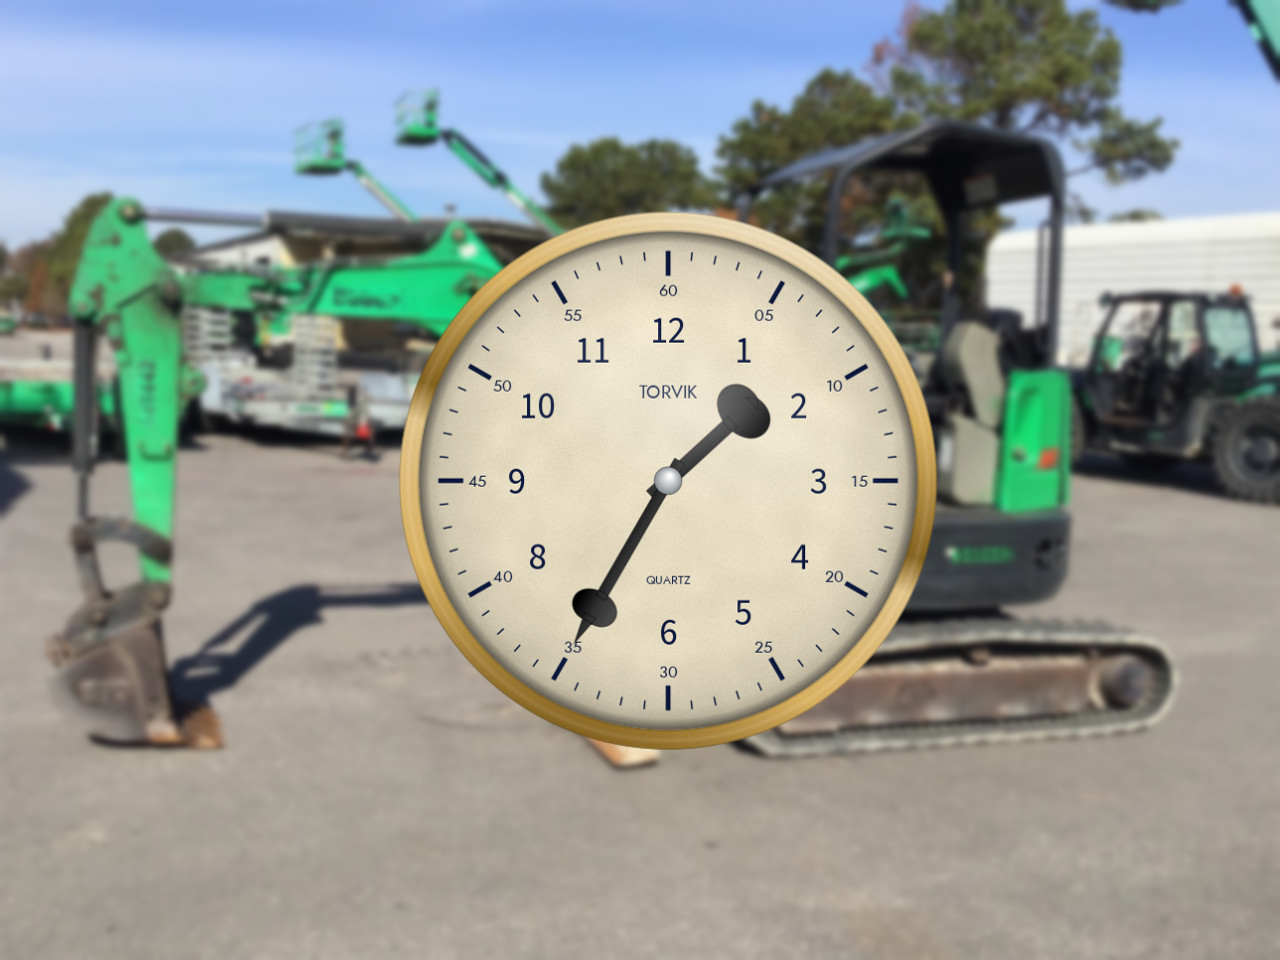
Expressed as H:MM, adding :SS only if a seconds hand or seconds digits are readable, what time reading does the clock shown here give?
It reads 1:35
